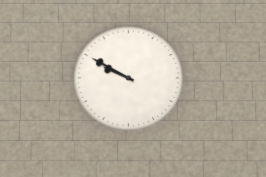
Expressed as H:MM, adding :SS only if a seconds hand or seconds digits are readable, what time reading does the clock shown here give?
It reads 9:50
